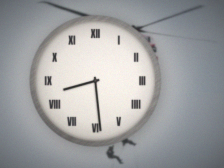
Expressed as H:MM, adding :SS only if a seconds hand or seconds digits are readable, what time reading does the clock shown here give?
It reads 8:29
